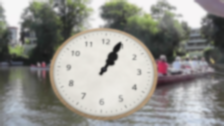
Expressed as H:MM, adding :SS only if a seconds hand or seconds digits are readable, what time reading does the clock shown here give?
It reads 1:04
